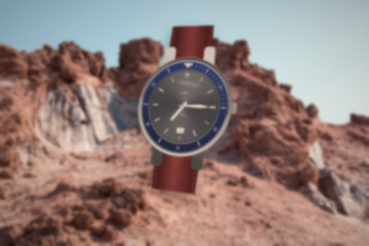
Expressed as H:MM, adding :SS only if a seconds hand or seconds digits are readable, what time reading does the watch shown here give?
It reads 7:15
